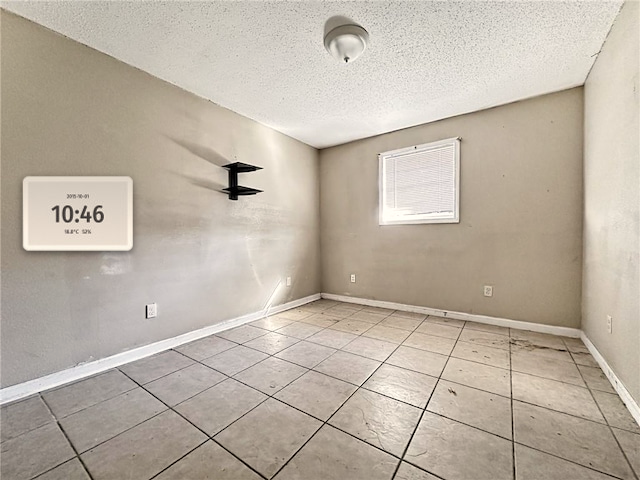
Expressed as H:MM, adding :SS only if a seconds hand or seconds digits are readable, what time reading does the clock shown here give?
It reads 10:46
